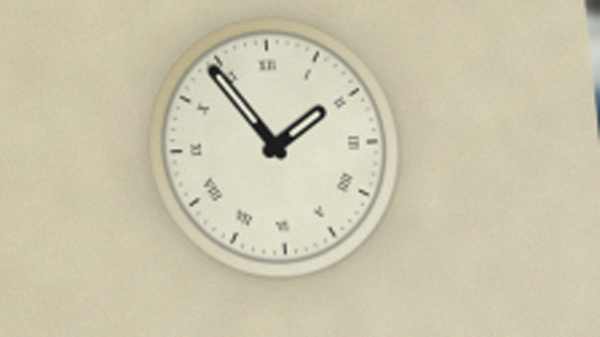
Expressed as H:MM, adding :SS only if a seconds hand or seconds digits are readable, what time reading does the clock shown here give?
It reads 1:54
